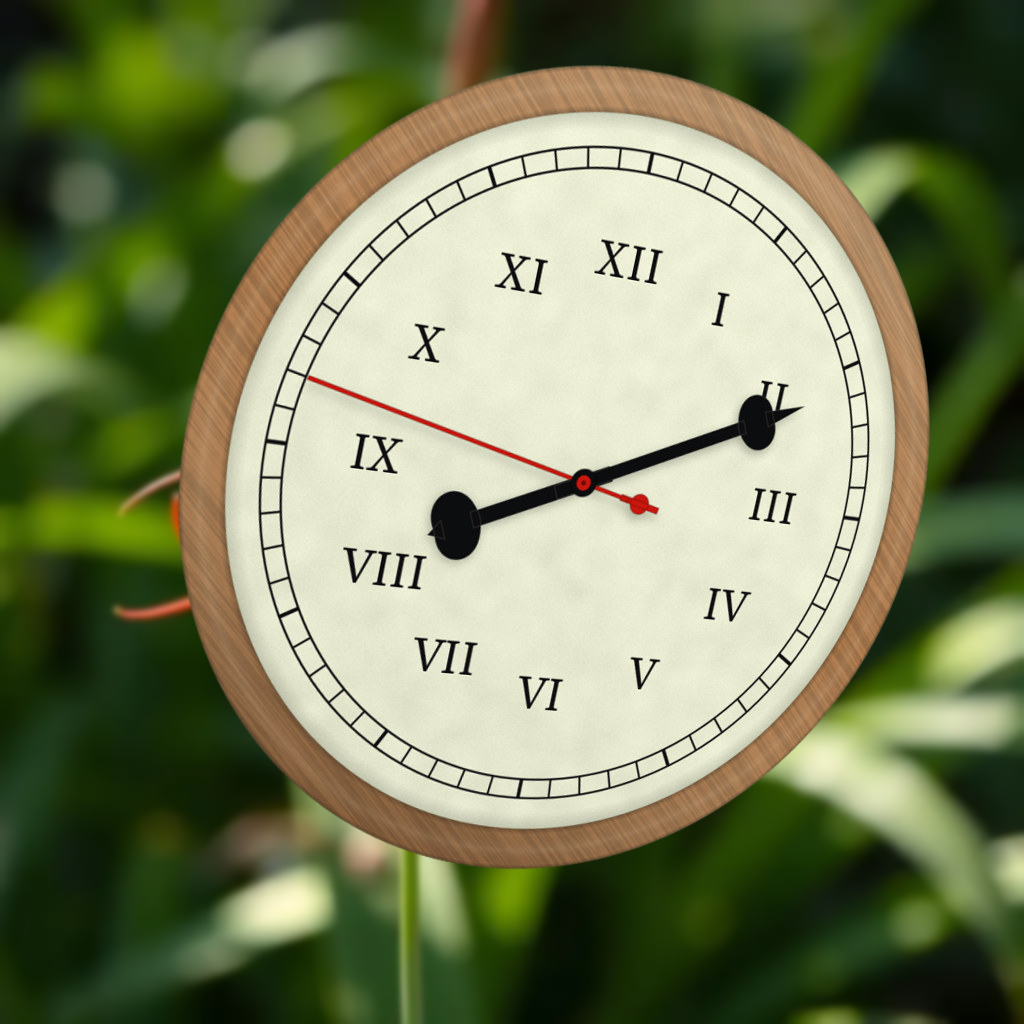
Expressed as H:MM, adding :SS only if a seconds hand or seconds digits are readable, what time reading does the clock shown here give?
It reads 8:10:47
